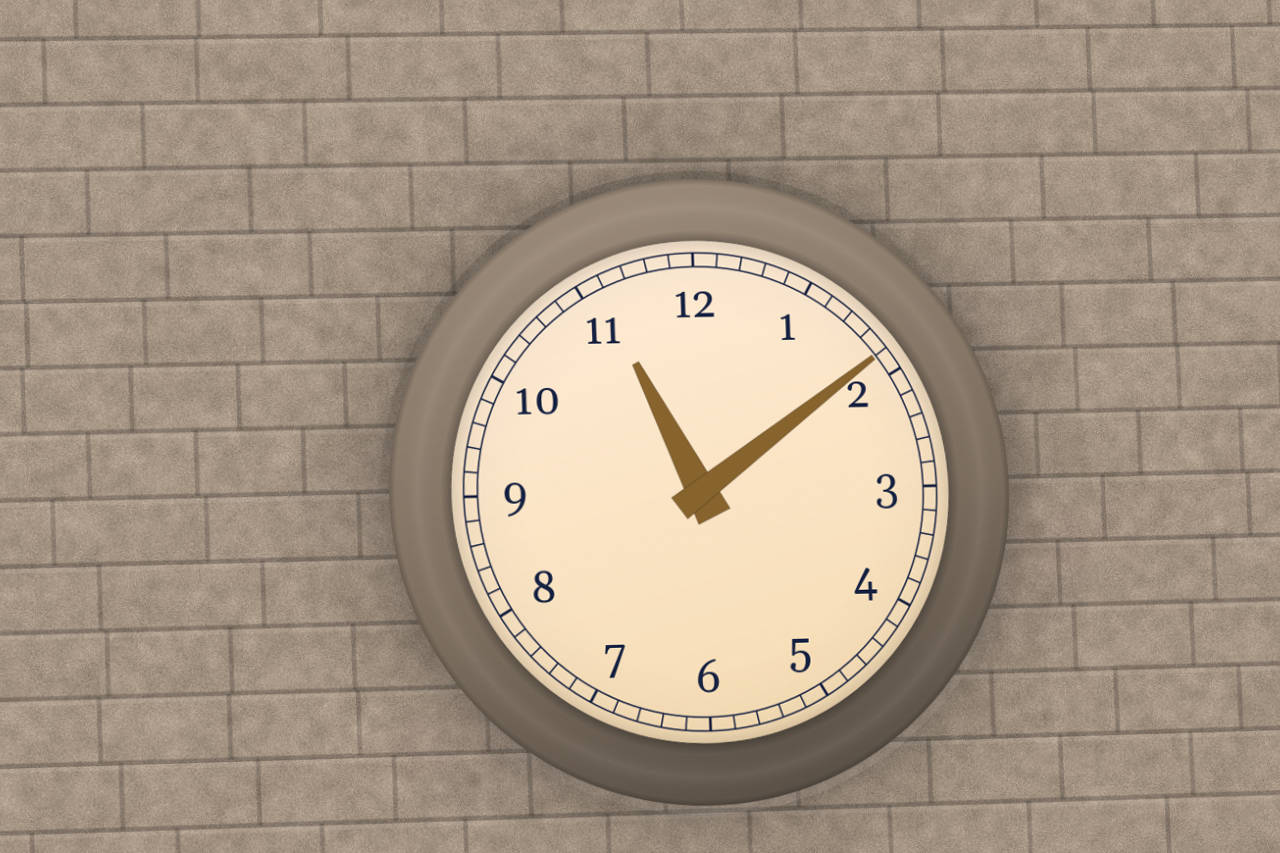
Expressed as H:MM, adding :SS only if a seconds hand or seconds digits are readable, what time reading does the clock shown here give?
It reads 11:09
